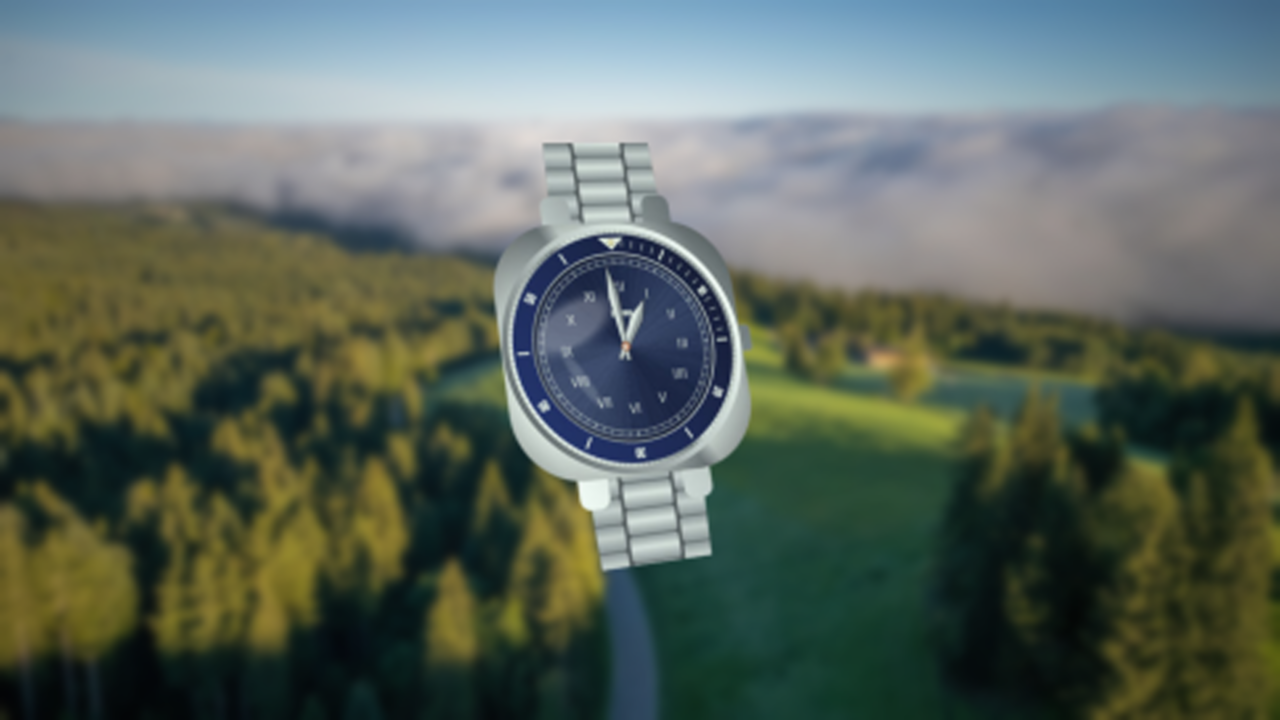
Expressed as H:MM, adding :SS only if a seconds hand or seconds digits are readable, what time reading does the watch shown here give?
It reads 12:59
